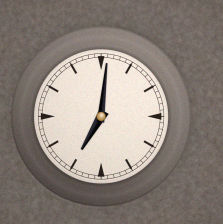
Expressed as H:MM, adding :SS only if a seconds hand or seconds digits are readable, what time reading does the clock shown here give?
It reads 7:01
